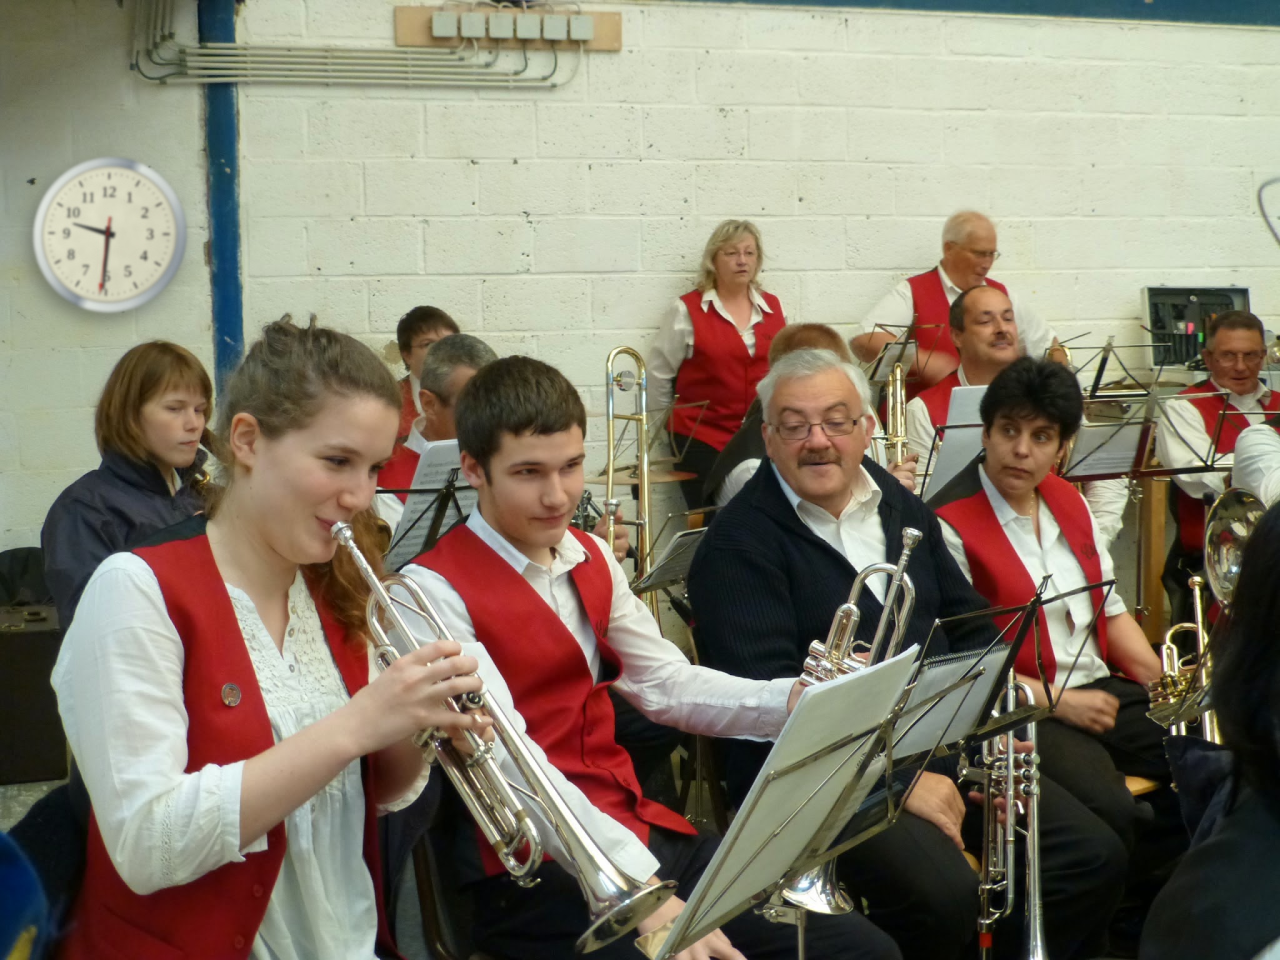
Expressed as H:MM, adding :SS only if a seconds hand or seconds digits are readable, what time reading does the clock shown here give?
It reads 9:30:31
